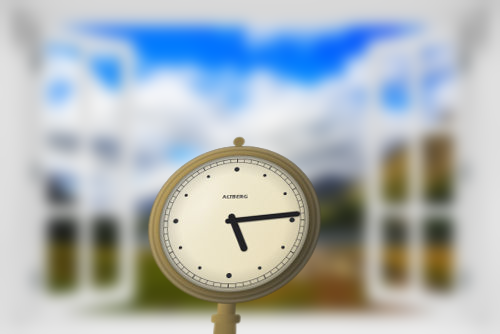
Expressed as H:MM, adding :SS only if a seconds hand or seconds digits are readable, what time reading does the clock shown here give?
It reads 5:14
